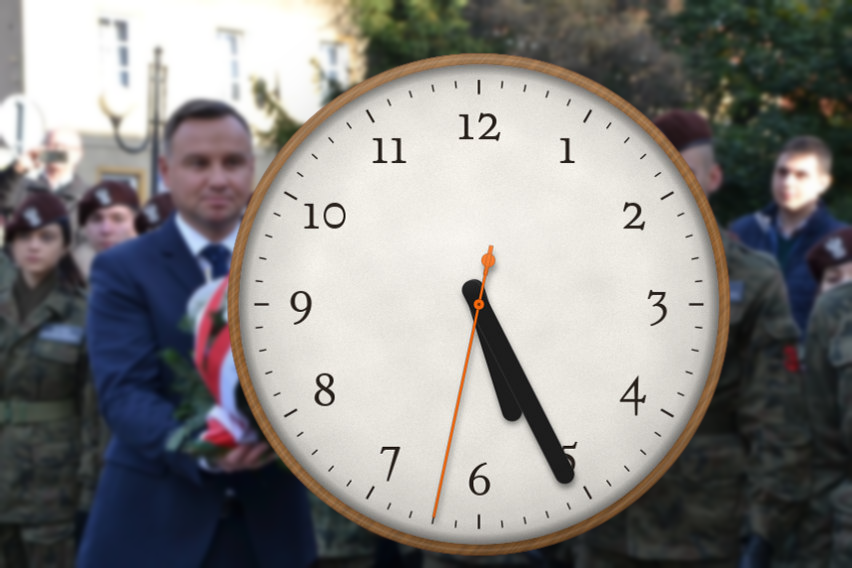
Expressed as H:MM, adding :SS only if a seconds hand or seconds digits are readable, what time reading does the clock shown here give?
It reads 5:25:32
